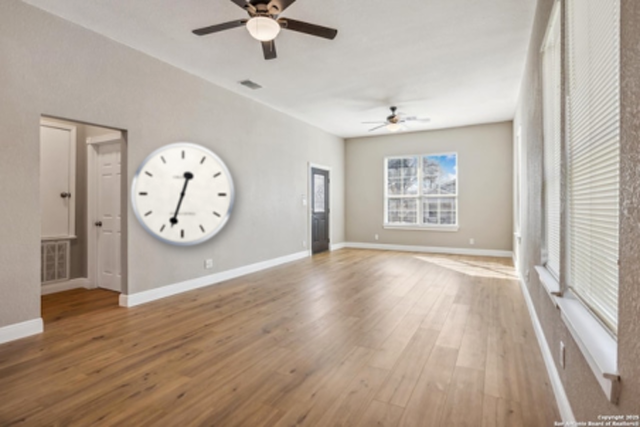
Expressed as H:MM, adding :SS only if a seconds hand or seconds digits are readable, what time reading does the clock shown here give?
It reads 12:33
